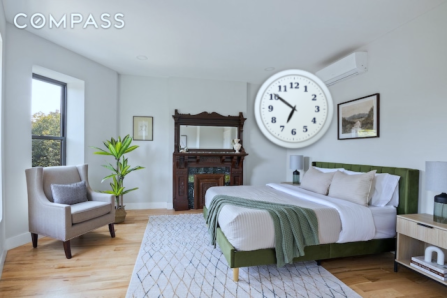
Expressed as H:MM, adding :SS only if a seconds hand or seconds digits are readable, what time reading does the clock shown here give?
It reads 6:51
